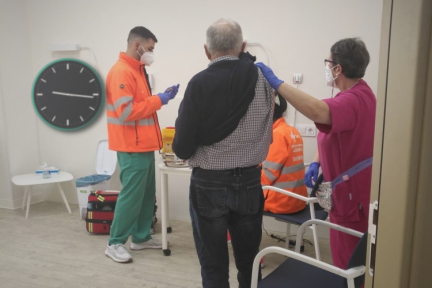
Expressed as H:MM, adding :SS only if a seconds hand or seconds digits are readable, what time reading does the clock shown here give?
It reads 9:16
